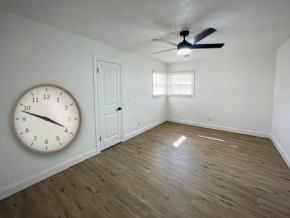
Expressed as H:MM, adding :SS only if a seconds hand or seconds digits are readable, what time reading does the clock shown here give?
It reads 3:48
